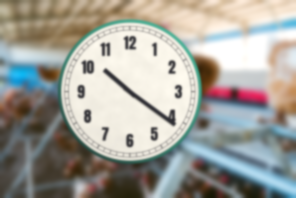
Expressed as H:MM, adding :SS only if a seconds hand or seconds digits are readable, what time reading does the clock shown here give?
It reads 10:21
